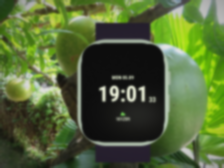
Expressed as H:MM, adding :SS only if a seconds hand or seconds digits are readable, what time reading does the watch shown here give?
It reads 19:01
